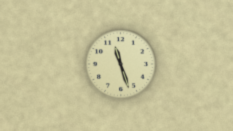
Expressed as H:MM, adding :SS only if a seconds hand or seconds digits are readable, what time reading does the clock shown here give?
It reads 11:27
